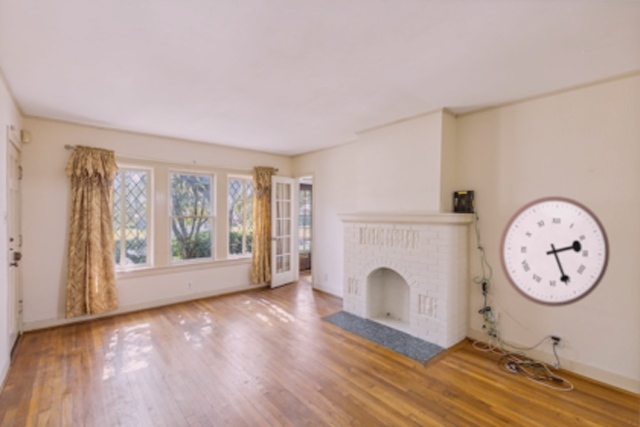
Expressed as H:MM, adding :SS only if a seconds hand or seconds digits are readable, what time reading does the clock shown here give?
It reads 2:26
